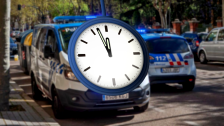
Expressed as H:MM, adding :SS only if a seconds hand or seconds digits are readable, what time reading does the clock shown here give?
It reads 11:57
